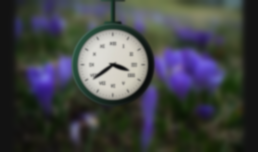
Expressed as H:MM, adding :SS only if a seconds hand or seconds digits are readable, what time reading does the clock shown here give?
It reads 3:39
